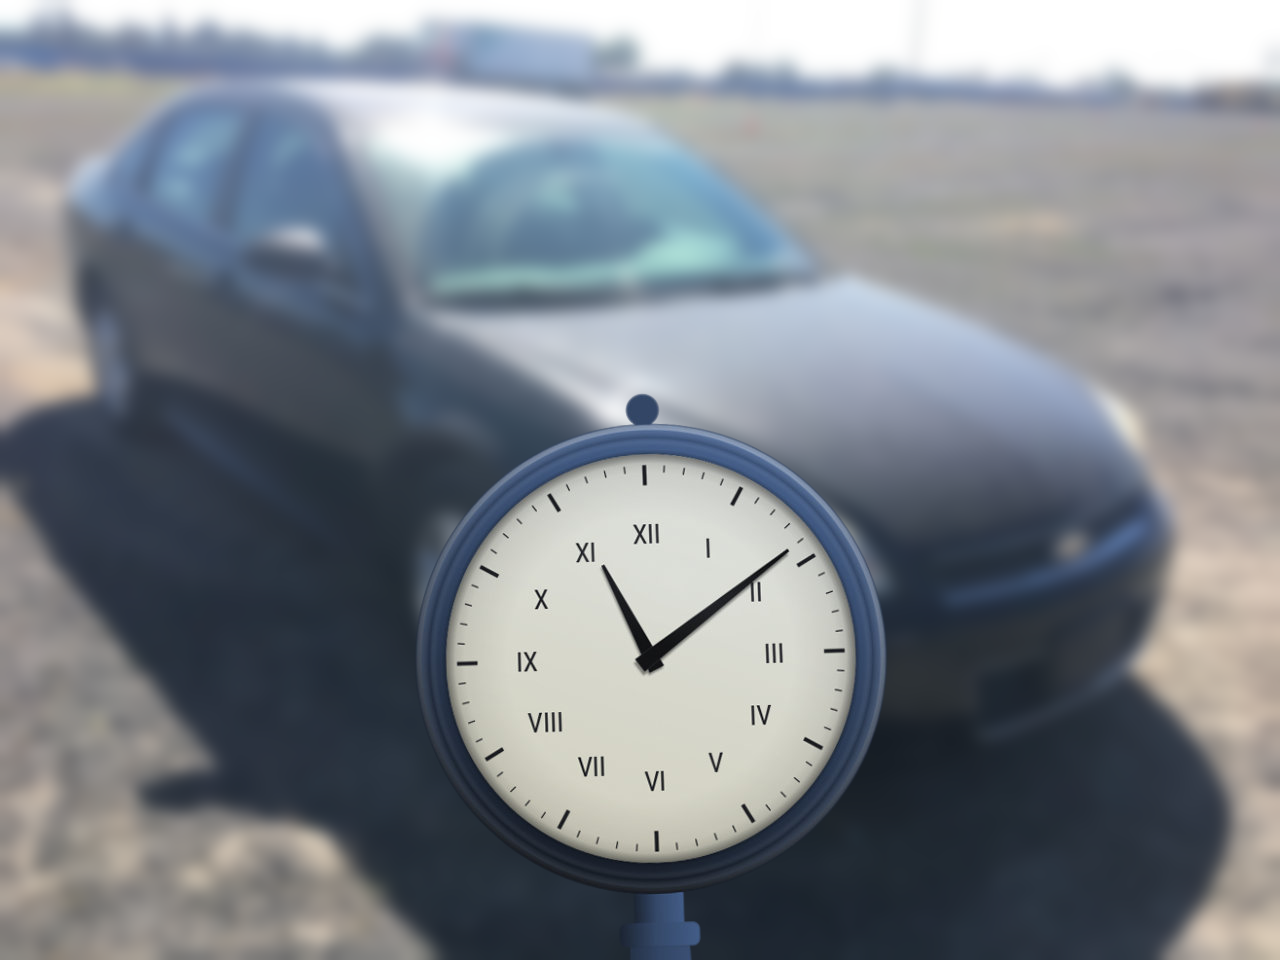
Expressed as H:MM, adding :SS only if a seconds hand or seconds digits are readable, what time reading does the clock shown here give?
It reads 11:09
